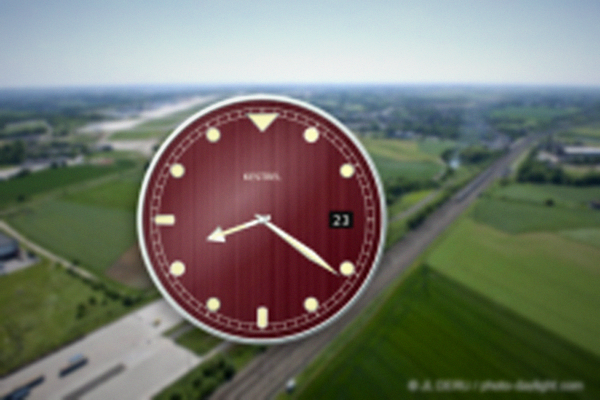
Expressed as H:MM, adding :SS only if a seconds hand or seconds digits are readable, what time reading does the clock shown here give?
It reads 8:21
